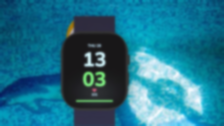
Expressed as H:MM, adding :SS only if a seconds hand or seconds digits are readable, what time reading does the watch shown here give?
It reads 13:03
